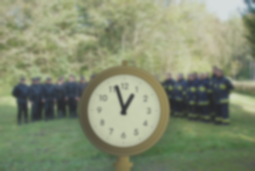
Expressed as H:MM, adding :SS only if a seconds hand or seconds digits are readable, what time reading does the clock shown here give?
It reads 12:57
